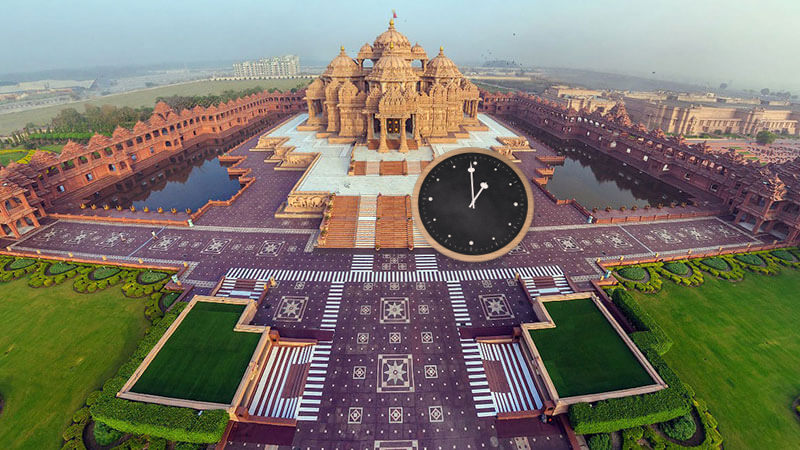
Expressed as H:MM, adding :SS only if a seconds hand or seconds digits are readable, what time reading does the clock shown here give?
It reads 12:59
